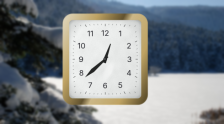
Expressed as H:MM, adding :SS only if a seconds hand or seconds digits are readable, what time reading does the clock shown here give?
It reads 12:38
